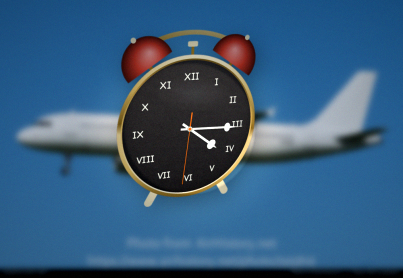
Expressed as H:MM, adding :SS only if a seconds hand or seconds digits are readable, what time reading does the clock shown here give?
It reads 4:15:31
